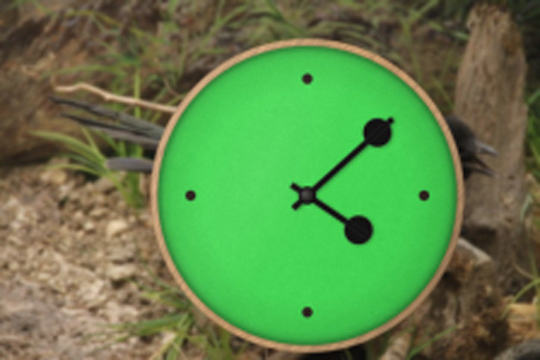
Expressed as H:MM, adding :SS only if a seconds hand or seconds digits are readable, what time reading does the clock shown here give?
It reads 4:08
